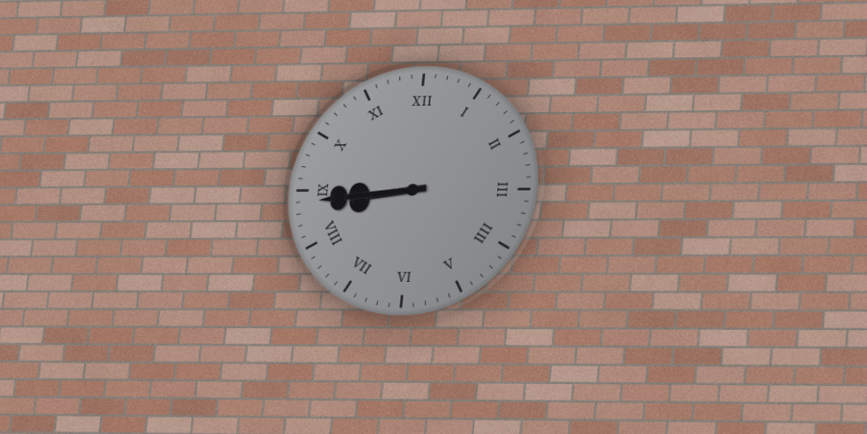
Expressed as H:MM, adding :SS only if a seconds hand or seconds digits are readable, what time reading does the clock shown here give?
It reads 8:44
